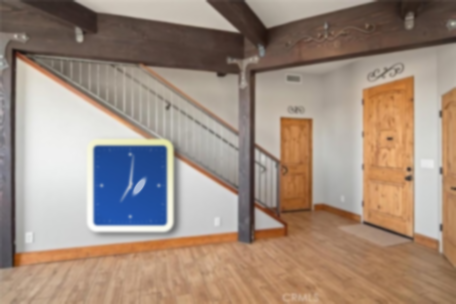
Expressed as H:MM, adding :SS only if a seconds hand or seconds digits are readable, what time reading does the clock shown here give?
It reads 7:01
